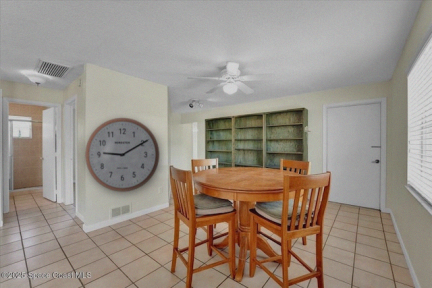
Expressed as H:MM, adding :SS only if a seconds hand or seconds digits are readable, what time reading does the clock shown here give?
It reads 9:10
